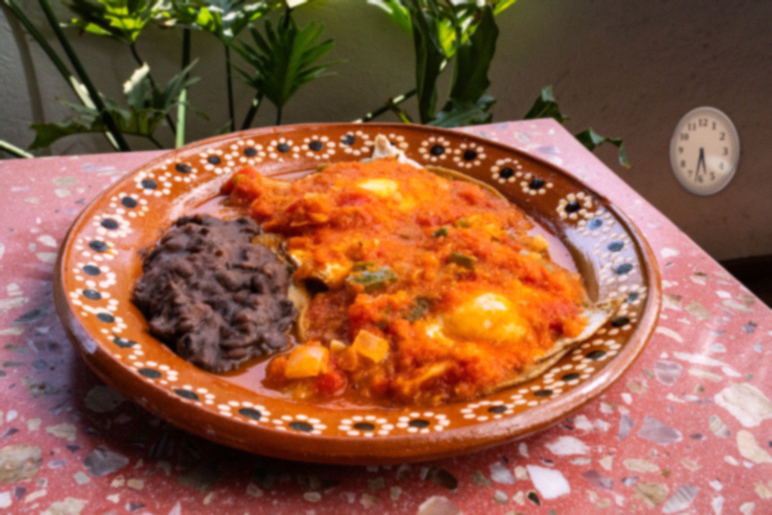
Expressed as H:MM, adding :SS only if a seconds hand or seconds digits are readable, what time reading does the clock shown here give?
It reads 5:32
